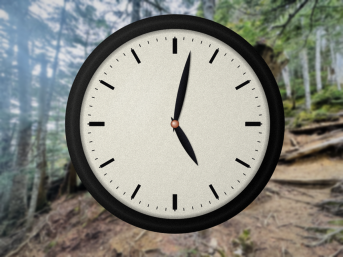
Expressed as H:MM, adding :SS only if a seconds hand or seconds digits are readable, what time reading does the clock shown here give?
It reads 5:02
